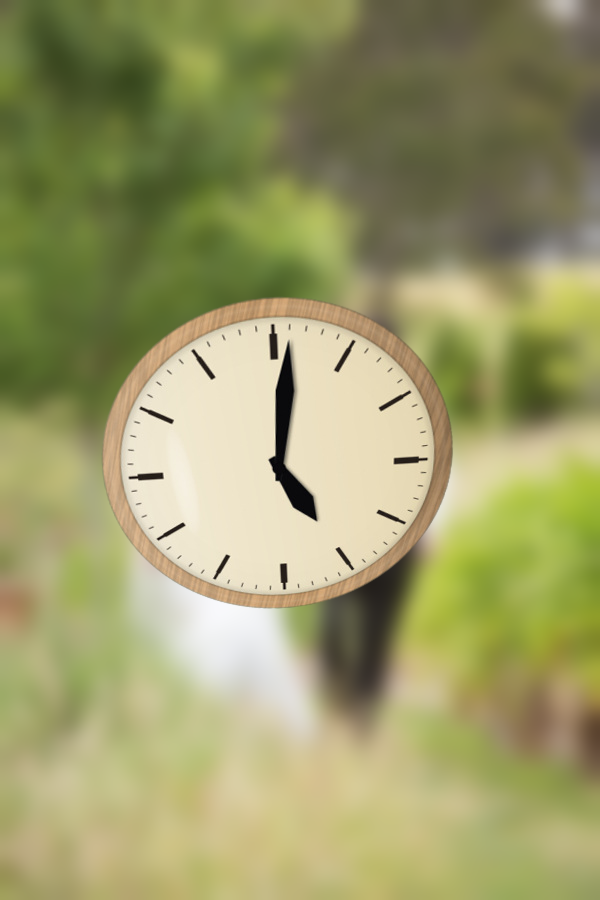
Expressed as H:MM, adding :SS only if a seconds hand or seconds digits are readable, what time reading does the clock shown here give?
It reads 5:01
